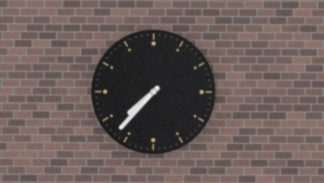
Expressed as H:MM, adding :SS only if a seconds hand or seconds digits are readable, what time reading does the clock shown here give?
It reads 7:37
